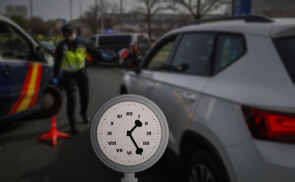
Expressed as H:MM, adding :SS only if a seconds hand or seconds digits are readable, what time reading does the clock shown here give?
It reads 1:25
